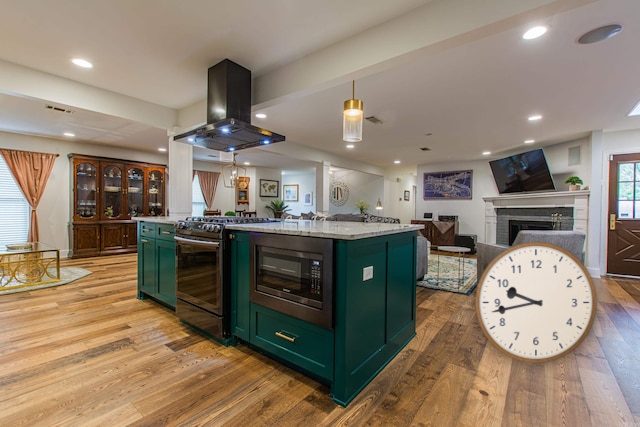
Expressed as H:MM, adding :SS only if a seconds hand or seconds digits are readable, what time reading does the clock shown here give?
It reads 9:43
